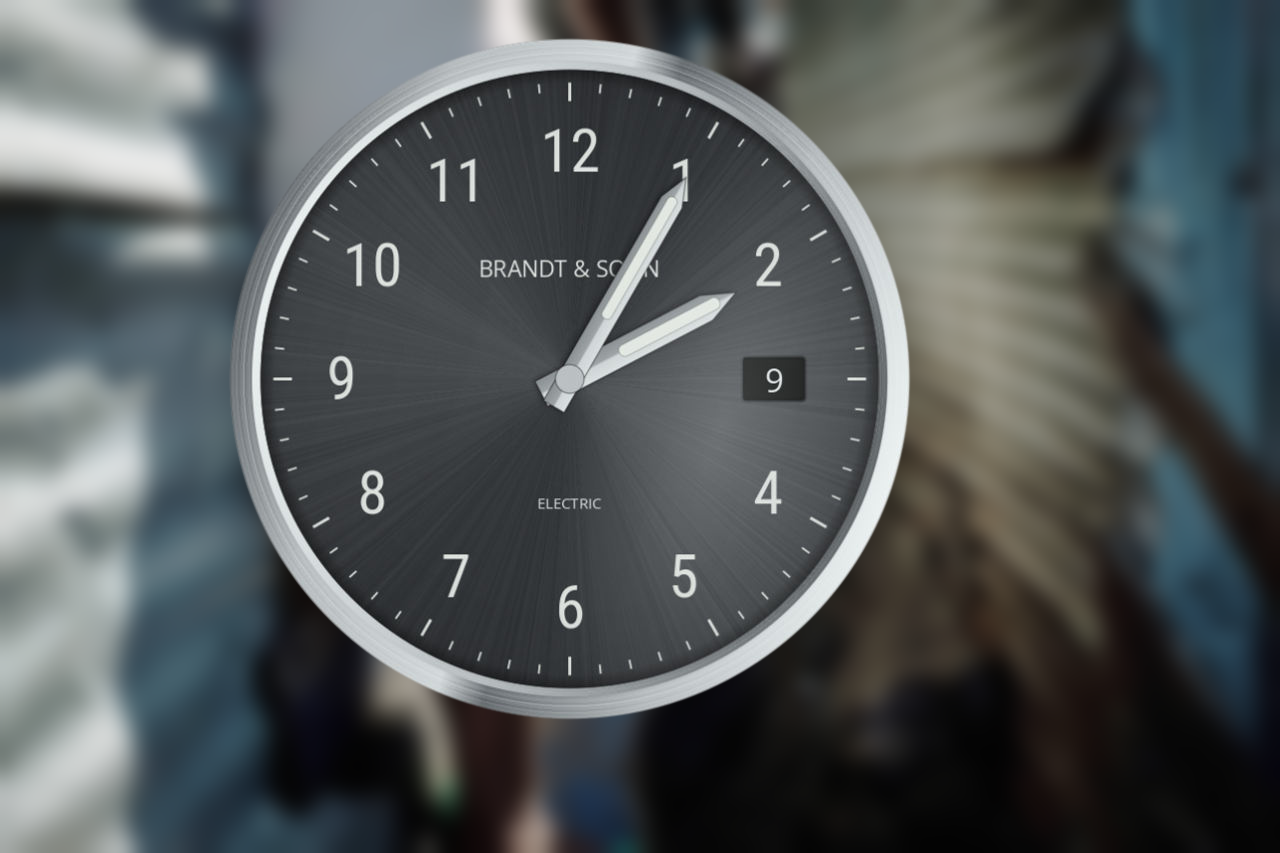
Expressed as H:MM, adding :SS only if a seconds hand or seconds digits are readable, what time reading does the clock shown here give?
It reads 2:05
